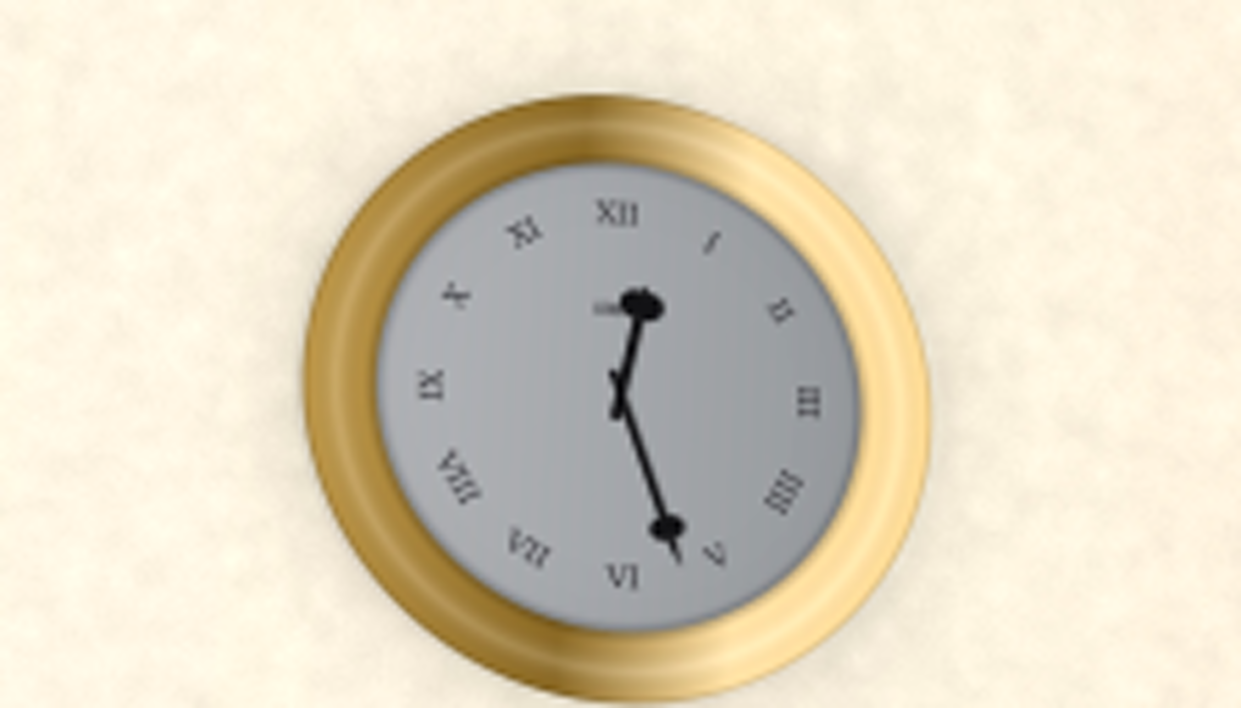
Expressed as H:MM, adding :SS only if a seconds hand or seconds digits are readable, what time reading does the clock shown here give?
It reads 12:27
